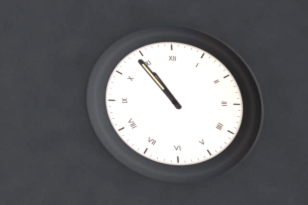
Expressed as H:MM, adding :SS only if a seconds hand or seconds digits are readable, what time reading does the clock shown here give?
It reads 10:54
